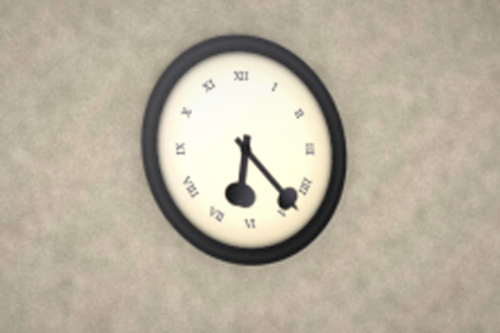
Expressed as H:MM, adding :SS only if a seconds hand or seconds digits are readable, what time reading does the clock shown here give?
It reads 6:23
